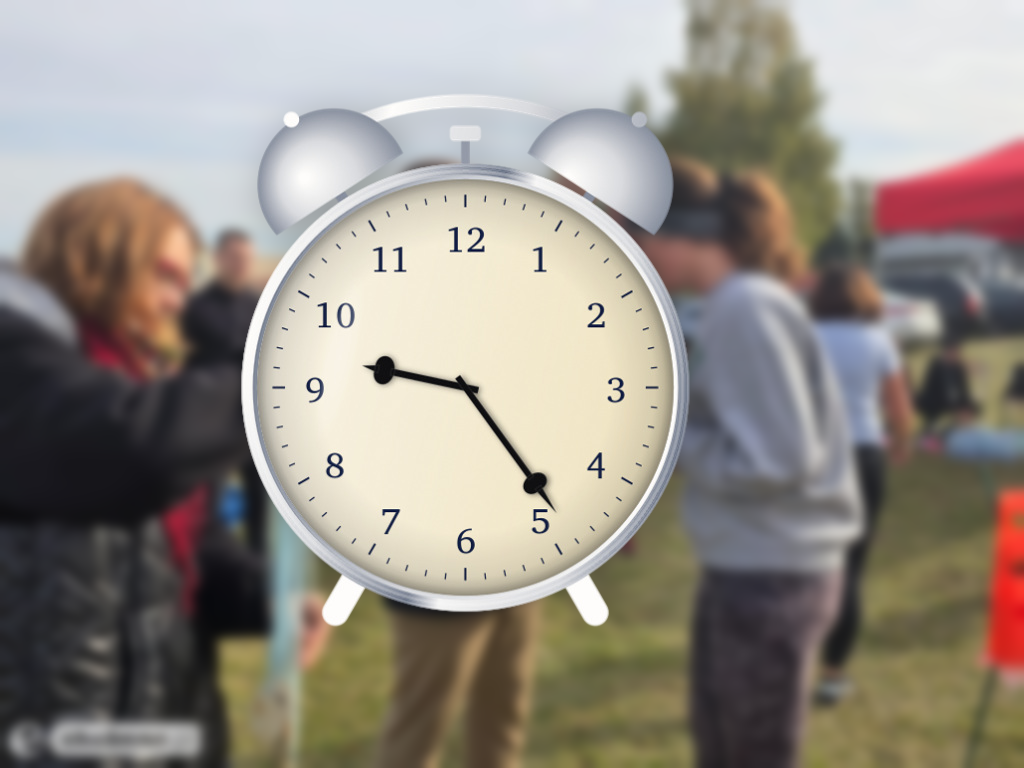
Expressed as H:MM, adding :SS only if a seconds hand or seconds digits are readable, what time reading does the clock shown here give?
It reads 9:24
